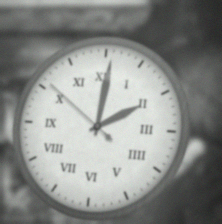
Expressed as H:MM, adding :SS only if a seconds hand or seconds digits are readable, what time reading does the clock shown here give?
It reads 2:00:51
